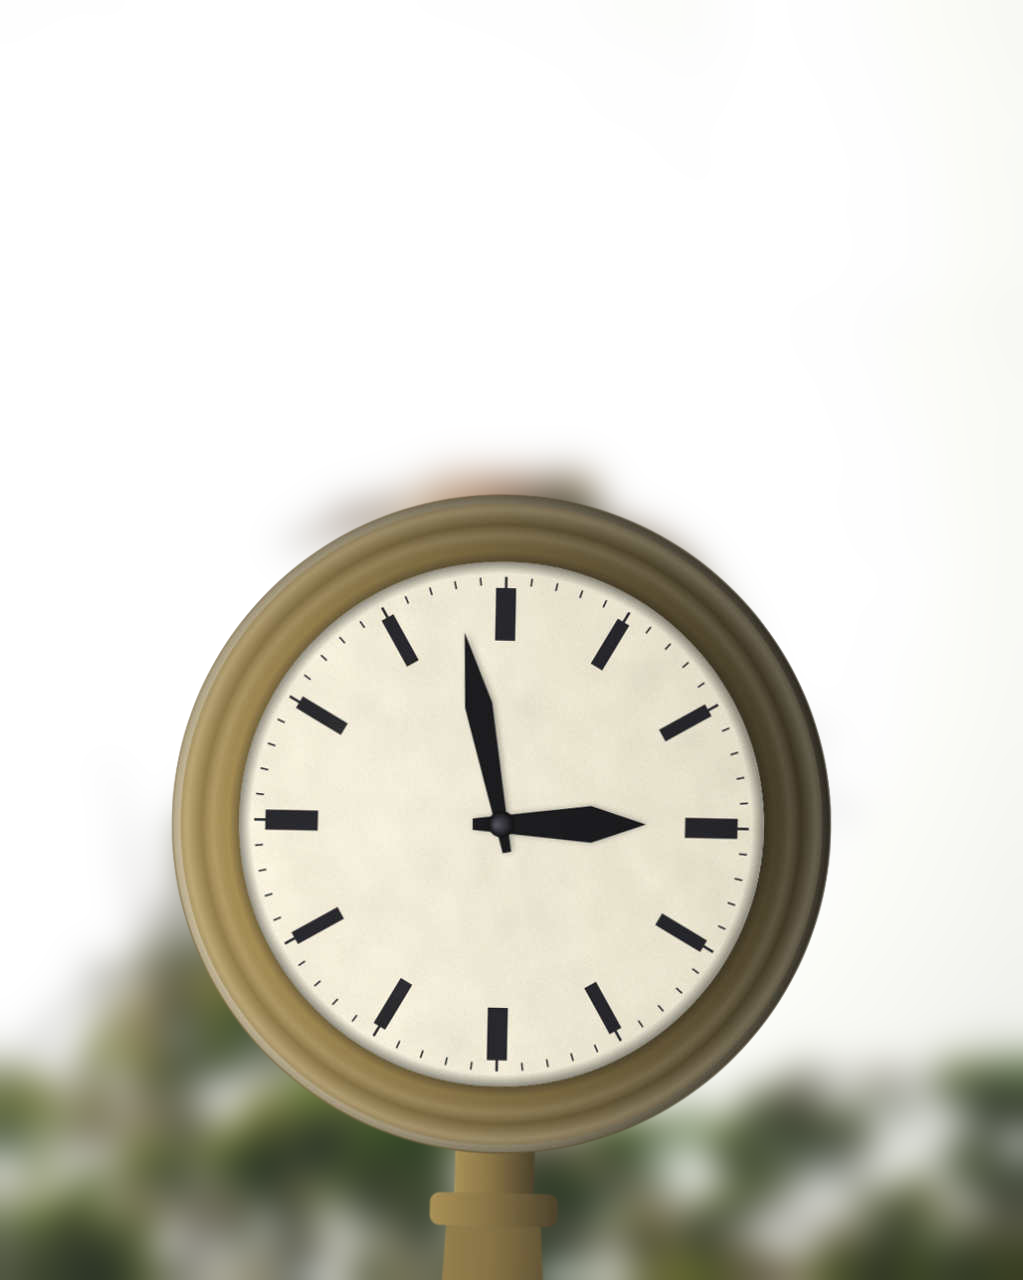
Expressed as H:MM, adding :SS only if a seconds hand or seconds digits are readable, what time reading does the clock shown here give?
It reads 2:58
